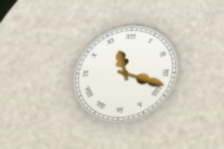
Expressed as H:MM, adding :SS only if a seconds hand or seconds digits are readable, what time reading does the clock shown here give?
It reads 11:18
